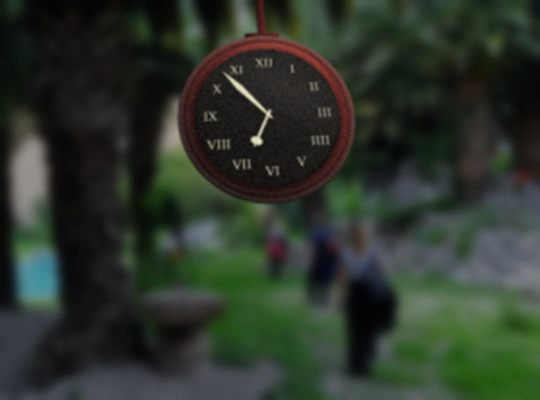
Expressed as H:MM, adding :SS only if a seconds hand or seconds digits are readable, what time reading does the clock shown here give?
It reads 6:53
